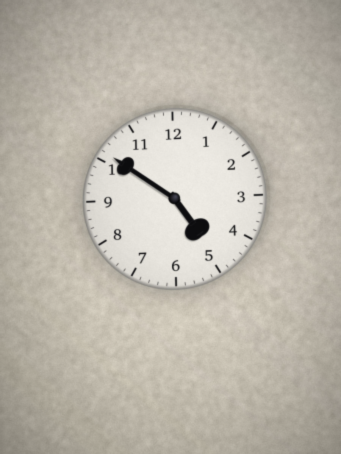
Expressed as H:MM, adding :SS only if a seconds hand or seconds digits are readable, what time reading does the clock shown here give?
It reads 4:51
